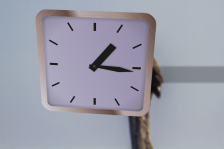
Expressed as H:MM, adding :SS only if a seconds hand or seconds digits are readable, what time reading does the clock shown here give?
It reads 1:16
